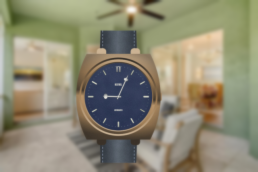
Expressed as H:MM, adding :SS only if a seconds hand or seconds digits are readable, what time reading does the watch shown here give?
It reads 9:04
